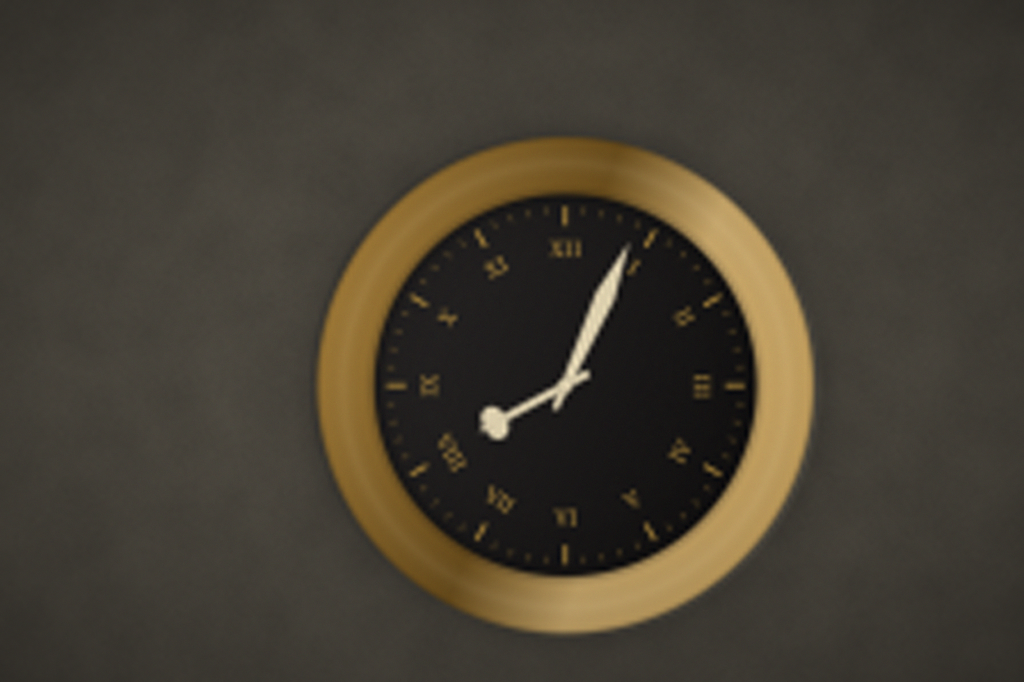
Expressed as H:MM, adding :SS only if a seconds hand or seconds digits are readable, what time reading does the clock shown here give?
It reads 8:04
